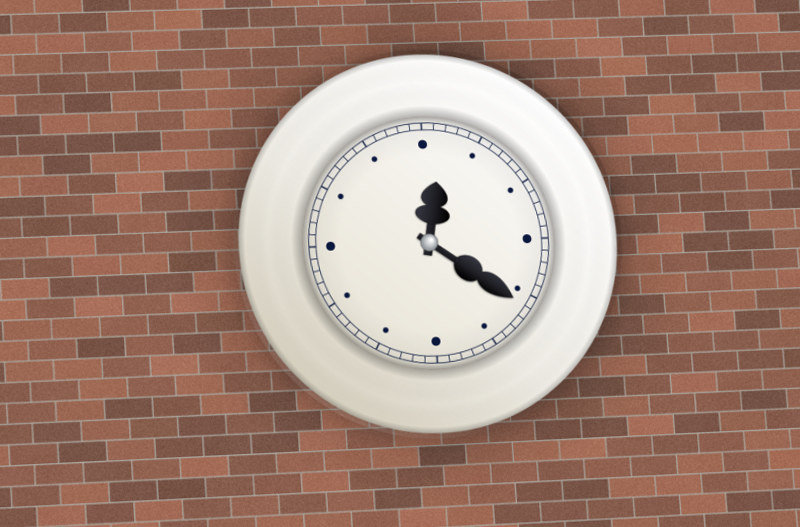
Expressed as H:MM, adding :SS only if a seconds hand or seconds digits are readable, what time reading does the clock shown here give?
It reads 12:21
